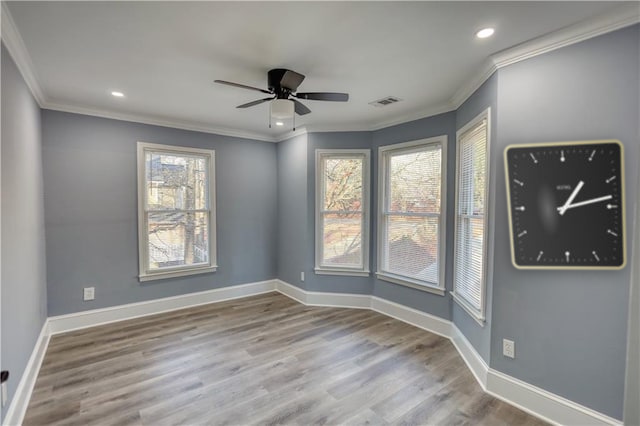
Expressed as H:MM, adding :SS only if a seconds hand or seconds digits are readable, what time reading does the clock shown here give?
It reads 1:13
